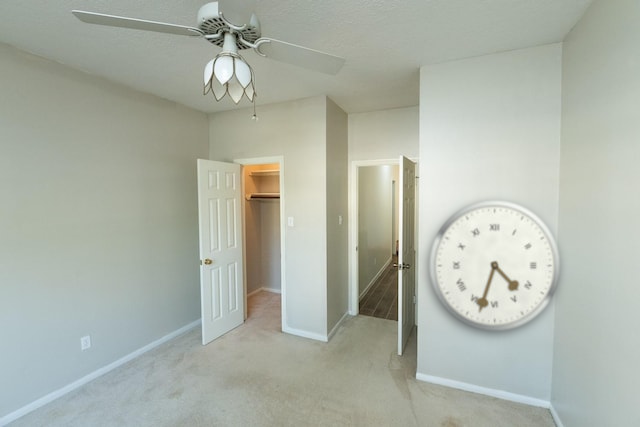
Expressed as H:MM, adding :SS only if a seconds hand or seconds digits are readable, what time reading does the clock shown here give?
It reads 4:33
